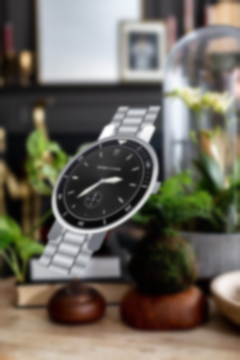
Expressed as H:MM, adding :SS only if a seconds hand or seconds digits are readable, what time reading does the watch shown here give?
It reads 2:37
